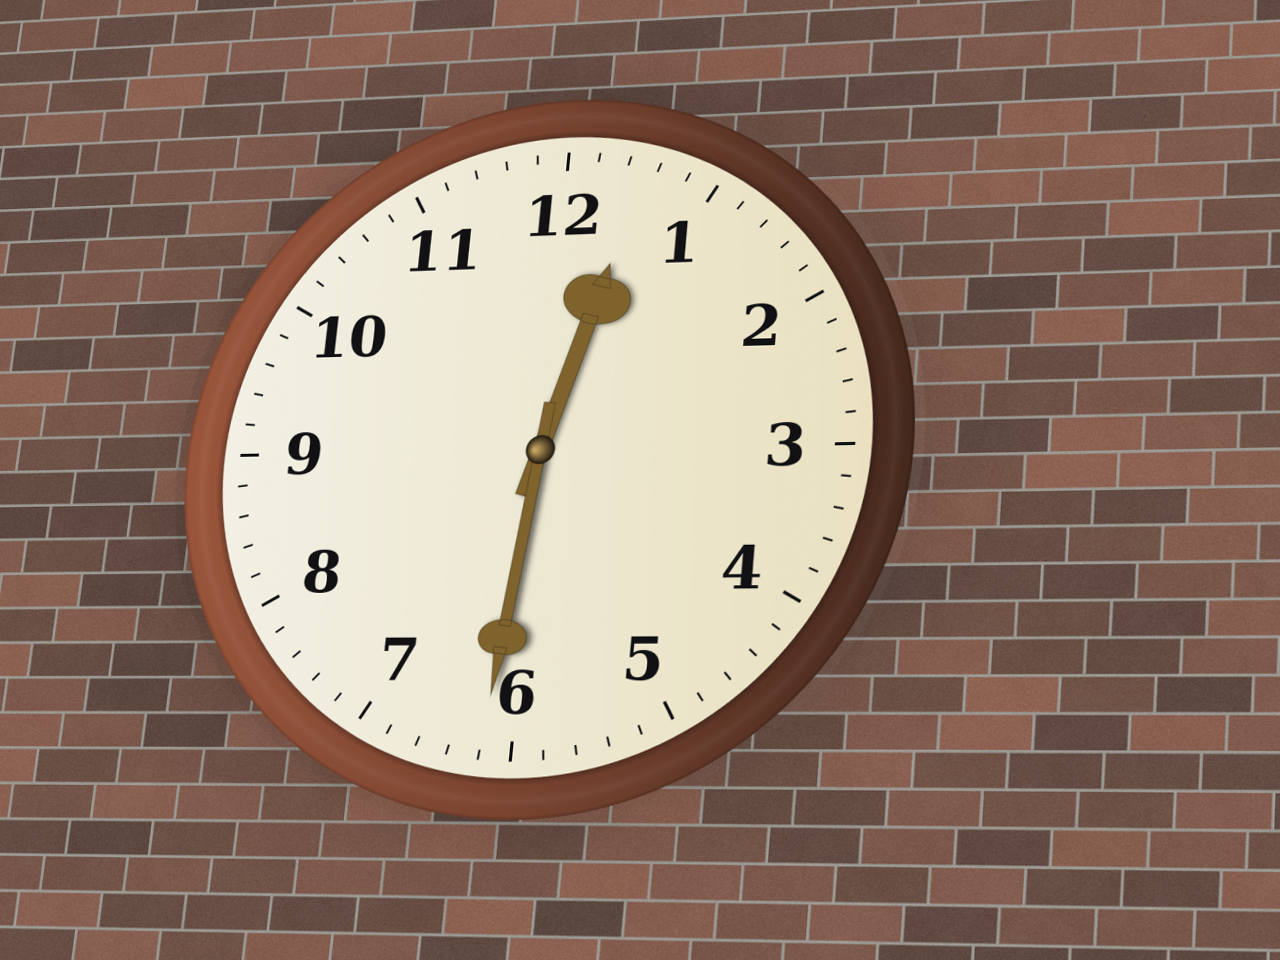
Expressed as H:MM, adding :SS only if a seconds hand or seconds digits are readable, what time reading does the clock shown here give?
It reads 12:31
